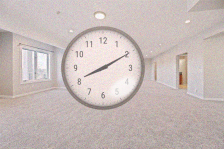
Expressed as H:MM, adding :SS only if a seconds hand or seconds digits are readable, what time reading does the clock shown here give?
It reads 8:10
